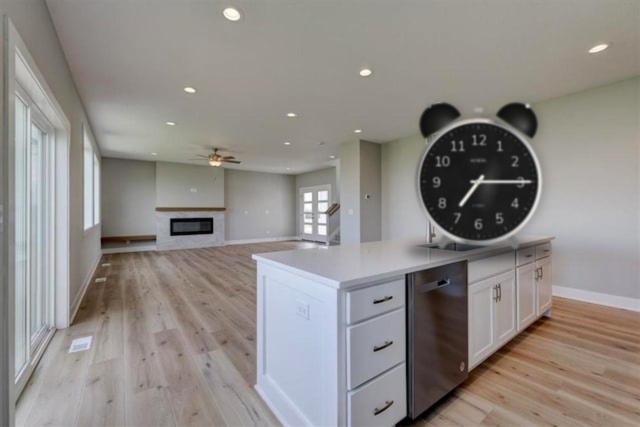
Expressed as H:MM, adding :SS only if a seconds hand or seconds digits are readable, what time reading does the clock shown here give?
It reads 7:15
